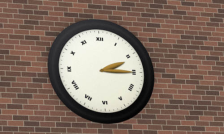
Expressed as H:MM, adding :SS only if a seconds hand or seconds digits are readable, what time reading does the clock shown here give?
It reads 2:15
